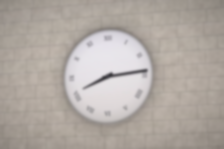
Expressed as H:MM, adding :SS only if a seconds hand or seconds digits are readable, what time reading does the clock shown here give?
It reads 8:14
